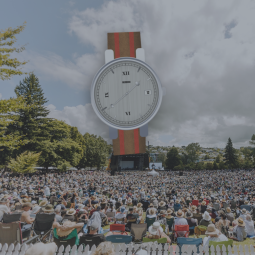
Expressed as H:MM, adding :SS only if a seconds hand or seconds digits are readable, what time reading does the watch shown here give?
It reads 1:39
